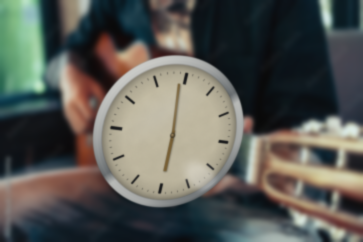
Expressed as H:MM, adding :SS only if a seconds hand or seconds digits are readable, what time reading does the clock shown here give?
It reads 5:59
